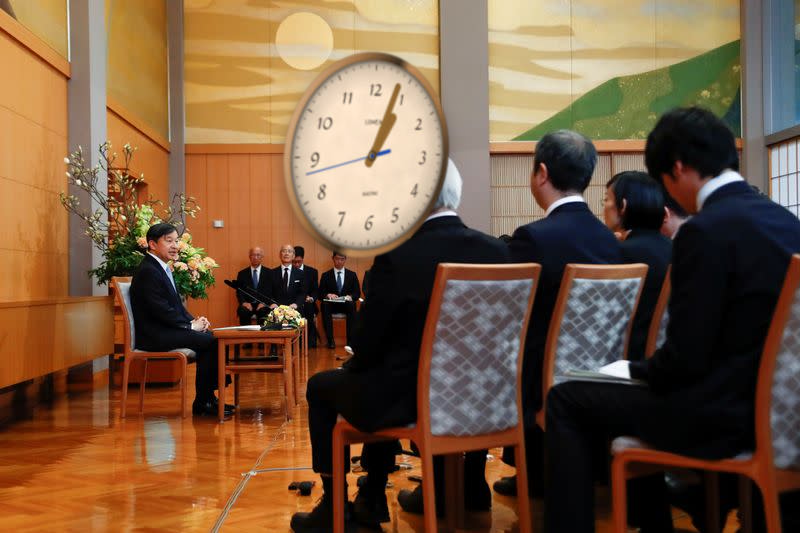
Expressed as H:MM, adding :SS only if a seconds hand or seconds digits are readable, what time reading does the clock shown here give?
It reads 1:03:43
